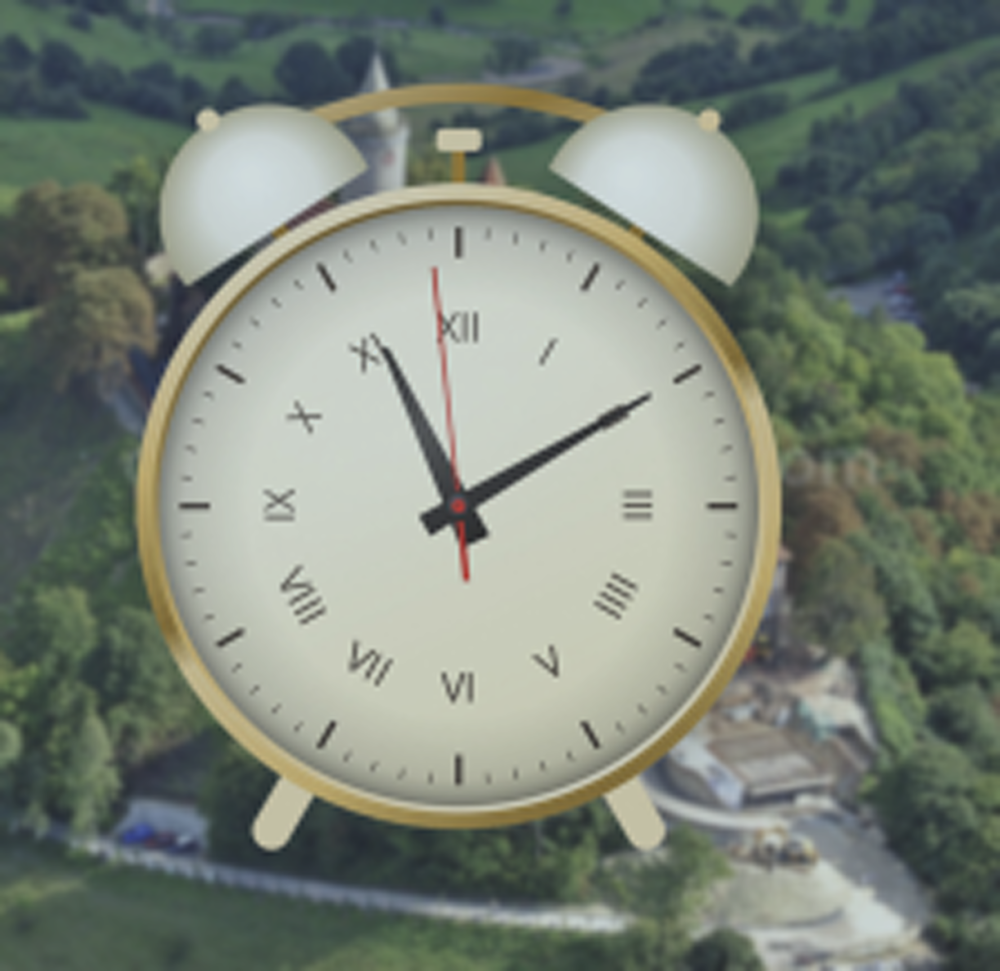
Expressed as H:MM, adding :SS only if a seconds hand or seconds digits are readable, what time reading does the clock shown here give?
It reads 11:09:59
